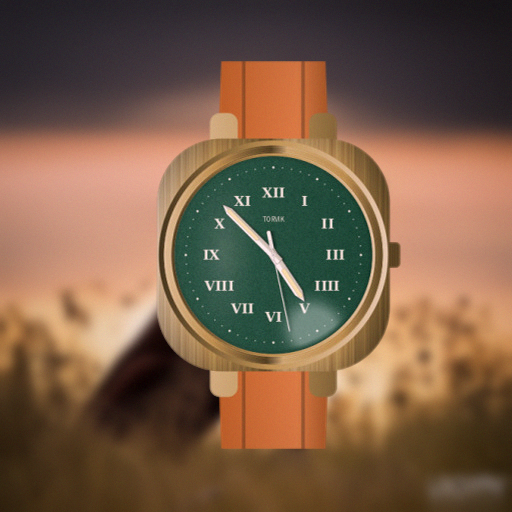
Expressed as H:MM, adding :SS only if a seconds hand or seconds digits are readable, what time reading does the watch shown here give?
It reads 4:52:28
